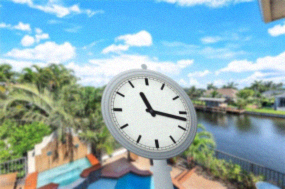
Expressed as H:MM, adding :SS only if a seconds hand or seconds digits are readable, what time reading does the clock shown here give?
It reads 11:17
